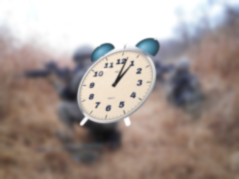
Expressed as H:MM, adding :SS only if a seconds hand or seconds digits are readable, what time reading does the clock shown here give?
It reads 1:02
